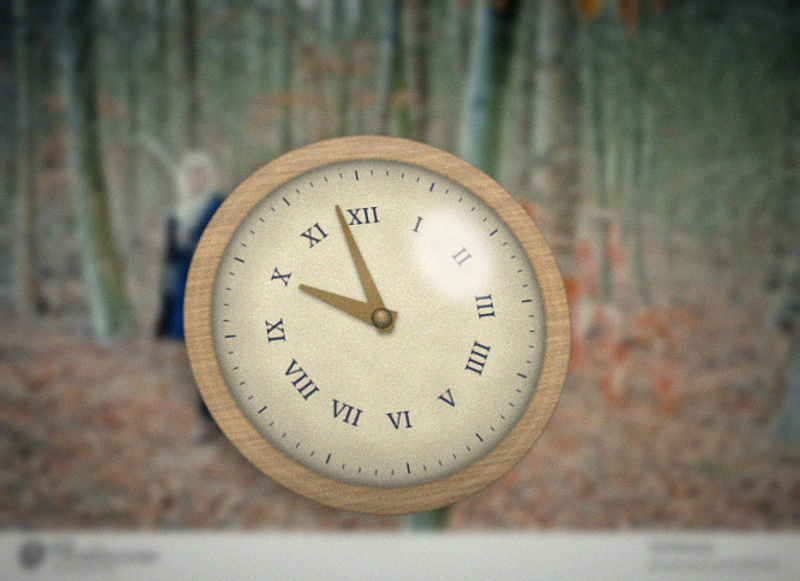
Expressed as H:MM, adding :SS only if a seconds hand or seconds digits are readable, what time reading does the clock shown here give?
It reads 9:58
